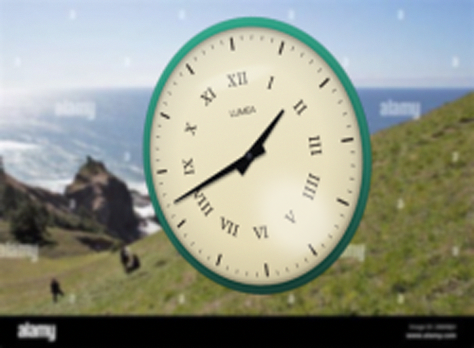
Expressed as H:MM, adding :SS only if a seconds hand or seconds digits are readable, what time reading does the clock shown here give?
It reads 1:42
